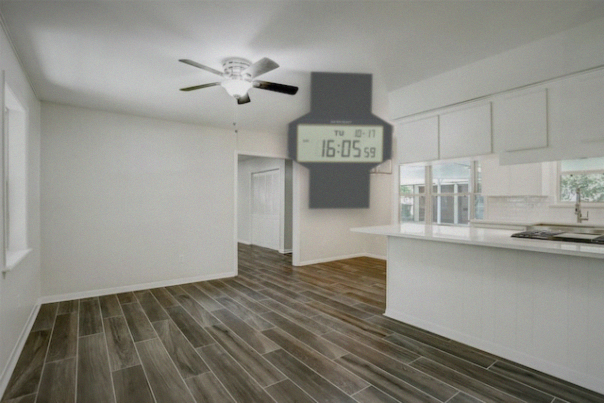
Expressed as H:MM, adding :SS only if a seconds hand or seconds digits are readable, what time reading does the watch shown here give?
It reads 16:05:59
